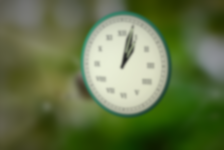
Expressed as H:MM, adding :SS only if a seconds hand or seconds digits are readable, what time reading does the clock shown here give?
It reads 1:03
